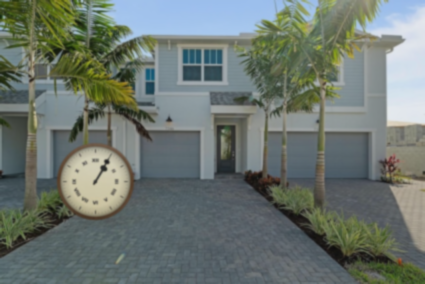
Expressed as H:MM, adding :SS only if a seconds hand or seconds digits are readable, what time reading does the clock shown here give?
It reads 1:05
